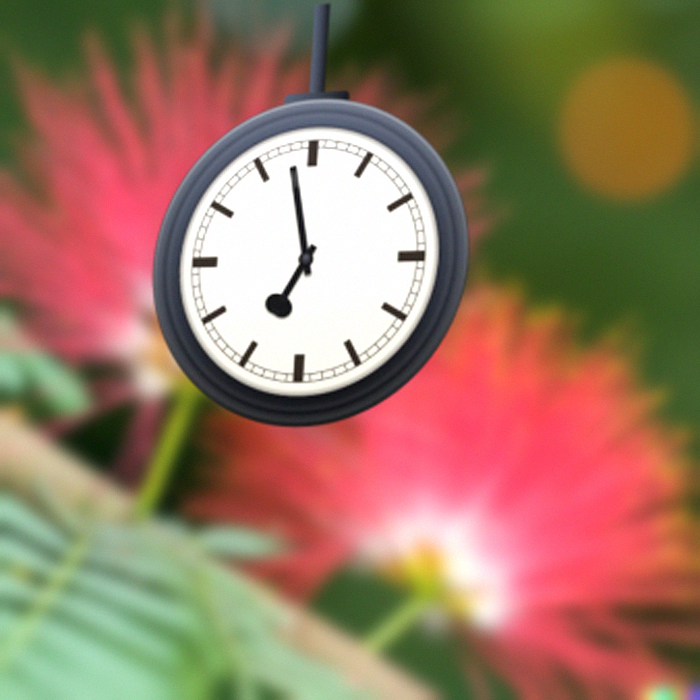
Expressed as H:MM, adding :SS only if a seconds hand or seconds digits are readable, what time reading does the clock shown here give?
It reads 6:58
